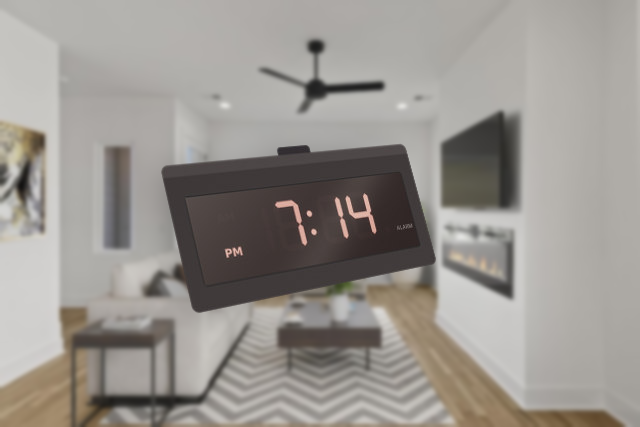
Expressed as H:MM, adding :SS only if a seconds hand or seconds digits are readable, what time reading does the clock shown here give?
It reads 7:14
